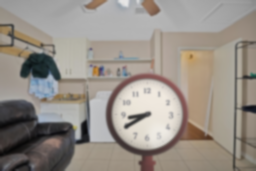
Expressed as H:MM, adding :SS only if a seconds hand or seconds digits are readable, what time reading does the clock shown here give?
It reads 8:40
